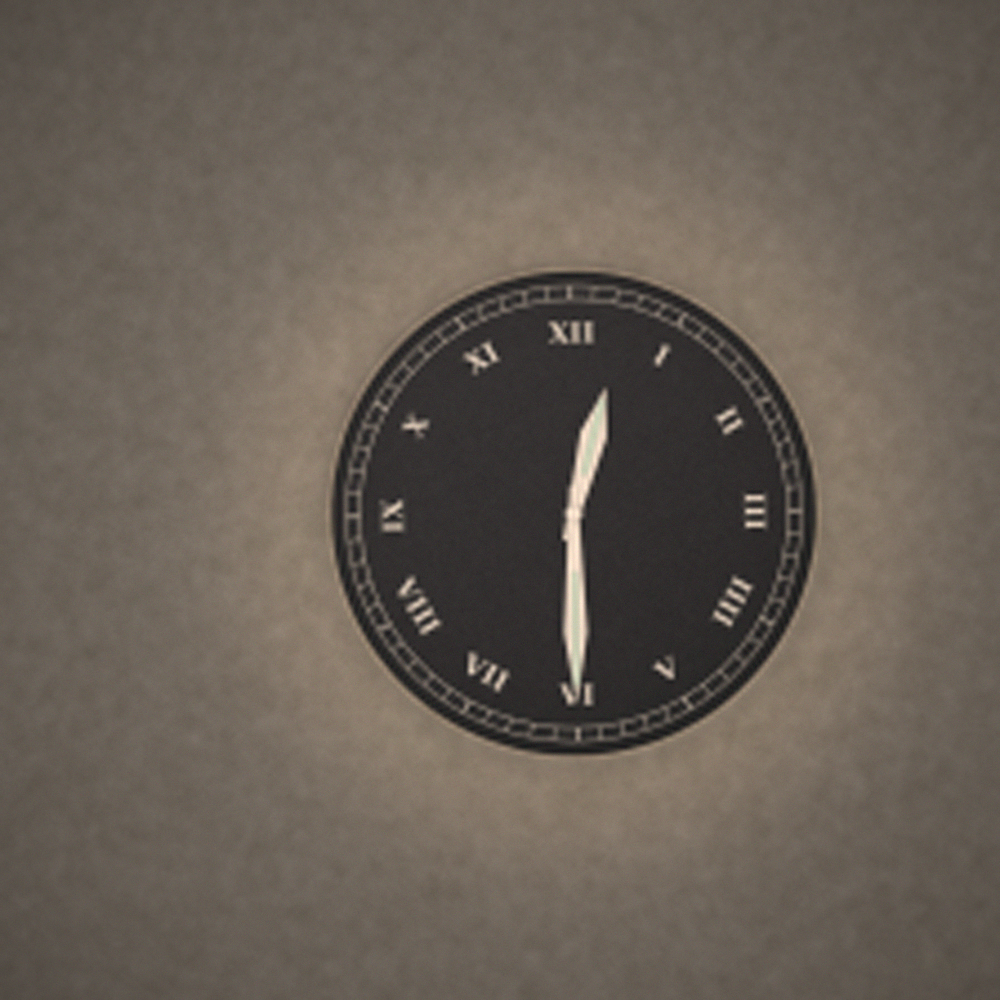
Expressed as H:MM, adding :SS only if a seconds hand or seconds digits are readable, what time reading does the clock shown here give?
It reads 12:30
